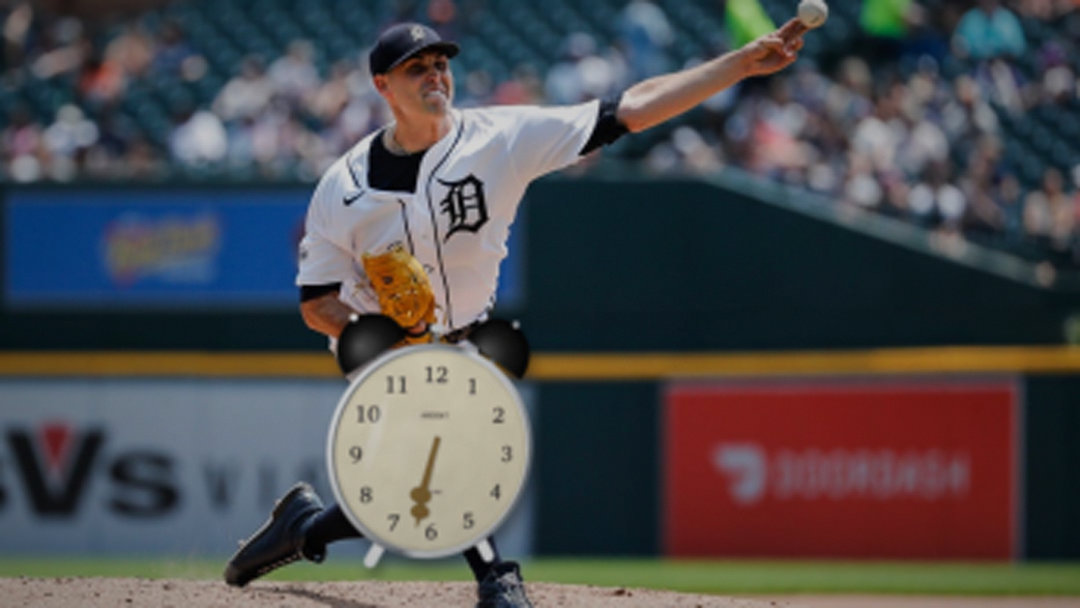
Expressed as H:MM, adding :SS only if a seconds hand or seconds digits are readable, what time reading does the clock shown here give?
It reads 6:32
